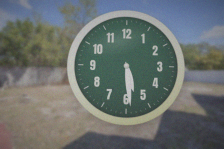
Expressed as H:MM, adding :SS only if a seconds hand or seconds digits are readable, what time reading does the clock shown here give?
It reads 5:29
